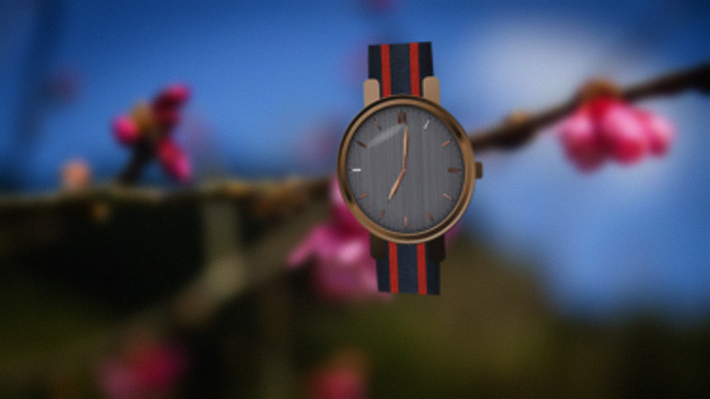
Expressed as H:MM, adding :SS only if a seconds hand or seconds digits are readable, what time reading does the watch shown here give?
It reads 7:01
